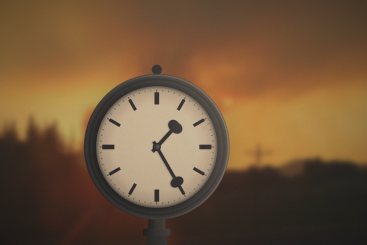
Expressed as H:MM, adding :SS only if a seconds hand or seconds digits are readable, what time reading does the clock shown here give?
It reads 1:25
